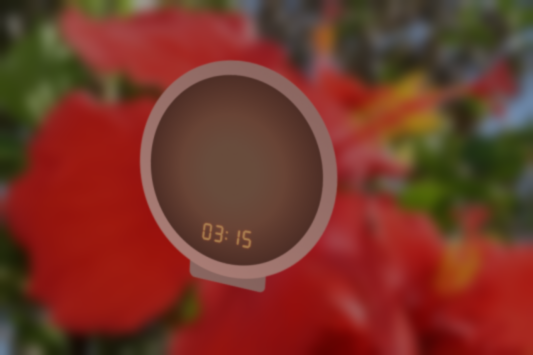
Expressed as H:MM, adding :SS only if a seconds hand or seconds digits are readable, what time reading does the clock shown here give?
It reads 3:15
